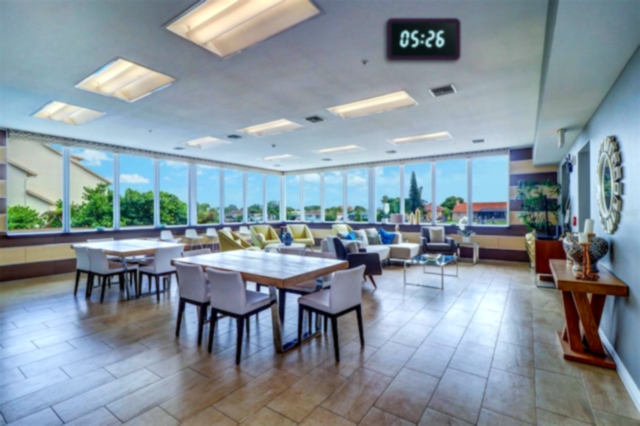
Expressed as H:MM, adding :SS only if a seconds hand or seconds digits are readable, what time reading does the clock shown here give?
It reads 5:26
